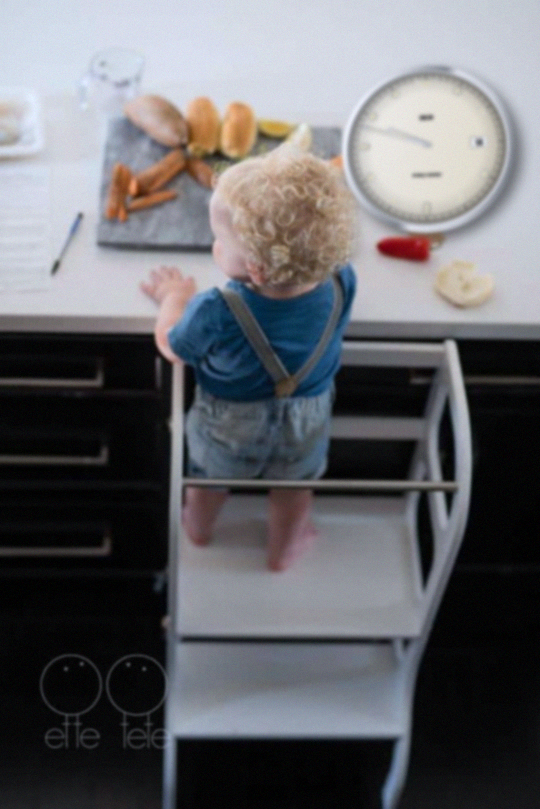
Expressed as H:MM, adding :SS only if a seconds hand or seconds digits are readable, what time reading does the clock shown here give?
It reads 9:48
